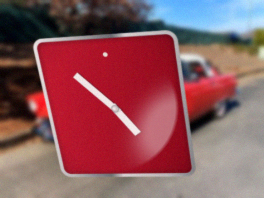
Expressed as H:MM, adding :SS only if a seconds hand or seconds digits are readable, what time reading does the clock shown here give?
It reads 4:53
